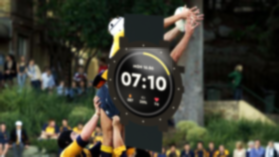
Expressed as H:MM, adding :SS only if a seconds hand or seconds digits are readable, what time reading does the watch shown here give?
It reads 7:10
